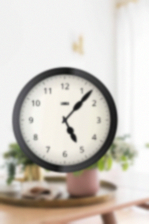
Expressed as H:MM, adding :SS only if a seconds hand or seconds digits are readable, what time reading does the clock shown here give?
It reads 5:07
